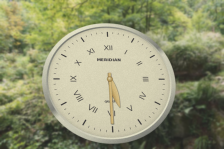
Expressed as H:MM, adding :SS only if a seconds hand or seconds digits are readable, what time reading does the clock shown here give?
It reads 5:30
